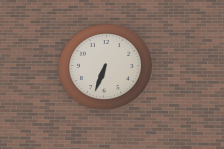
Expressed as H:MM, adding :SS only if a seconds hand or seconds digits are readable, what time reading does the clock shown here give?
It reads 6:33
